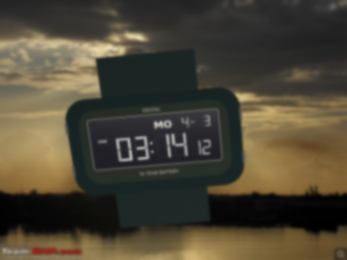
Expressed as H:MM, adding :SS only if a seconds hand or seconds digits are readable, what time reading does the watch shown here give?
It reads 3:14:12
